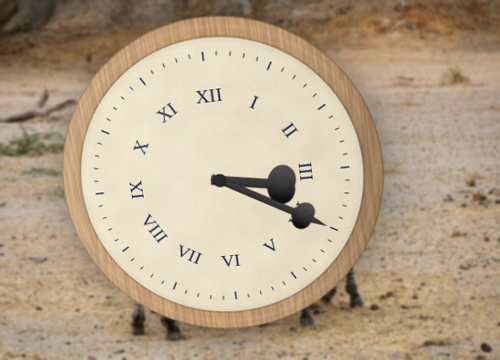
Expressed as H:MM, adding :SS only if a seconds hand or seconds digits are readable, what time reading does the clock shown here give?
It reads 3:20
